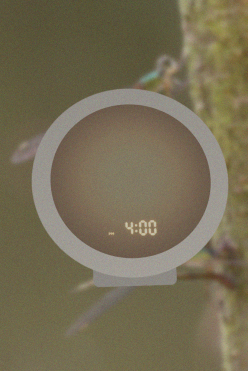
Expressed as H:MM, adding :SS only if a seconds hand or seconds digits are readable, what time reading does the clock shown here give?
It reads 4:00
